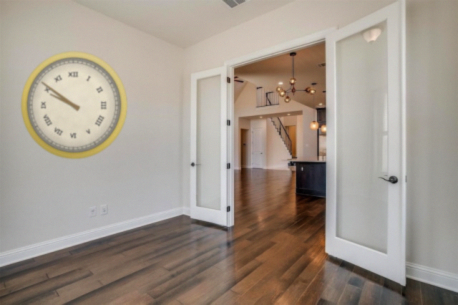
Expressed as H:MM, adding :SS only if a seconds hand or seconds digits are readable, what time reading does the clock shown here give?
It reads 9:51
